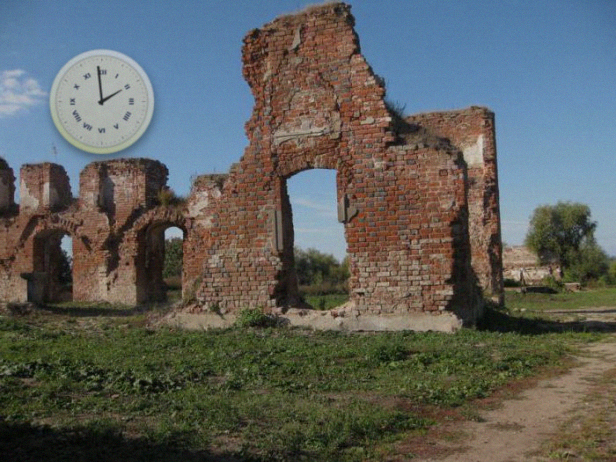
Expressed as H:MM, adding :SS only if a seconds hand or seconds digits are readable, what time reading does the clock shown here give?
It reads 1:59
